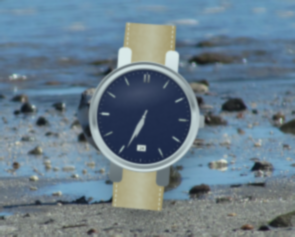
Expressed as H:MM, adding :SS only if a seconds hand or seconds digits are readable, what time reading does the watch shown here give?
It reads 6:34
